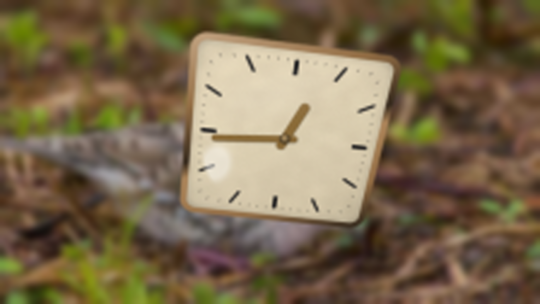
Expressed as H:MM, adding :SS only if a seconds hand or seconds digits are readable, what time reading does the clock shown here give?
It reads 12:44
